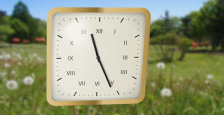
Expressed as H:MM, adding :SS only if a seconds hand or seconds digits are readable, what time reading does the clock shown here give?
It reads 11:26
